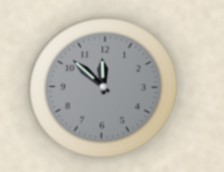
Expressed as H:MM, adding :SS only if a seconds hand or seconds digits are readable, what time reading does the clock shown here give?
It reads 11:52
